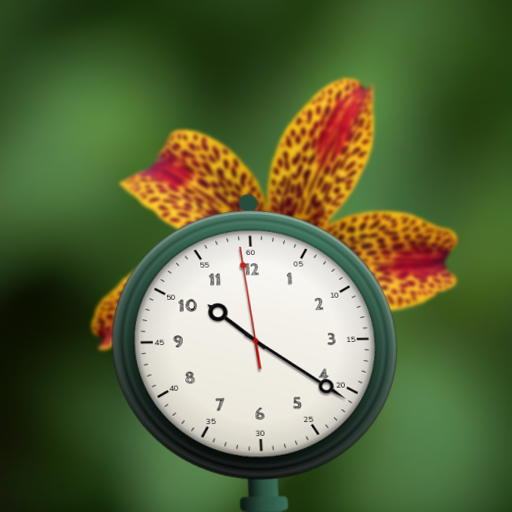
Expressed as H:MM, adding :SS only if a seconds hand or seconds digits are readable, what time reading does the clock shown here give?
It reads 10:20:59
